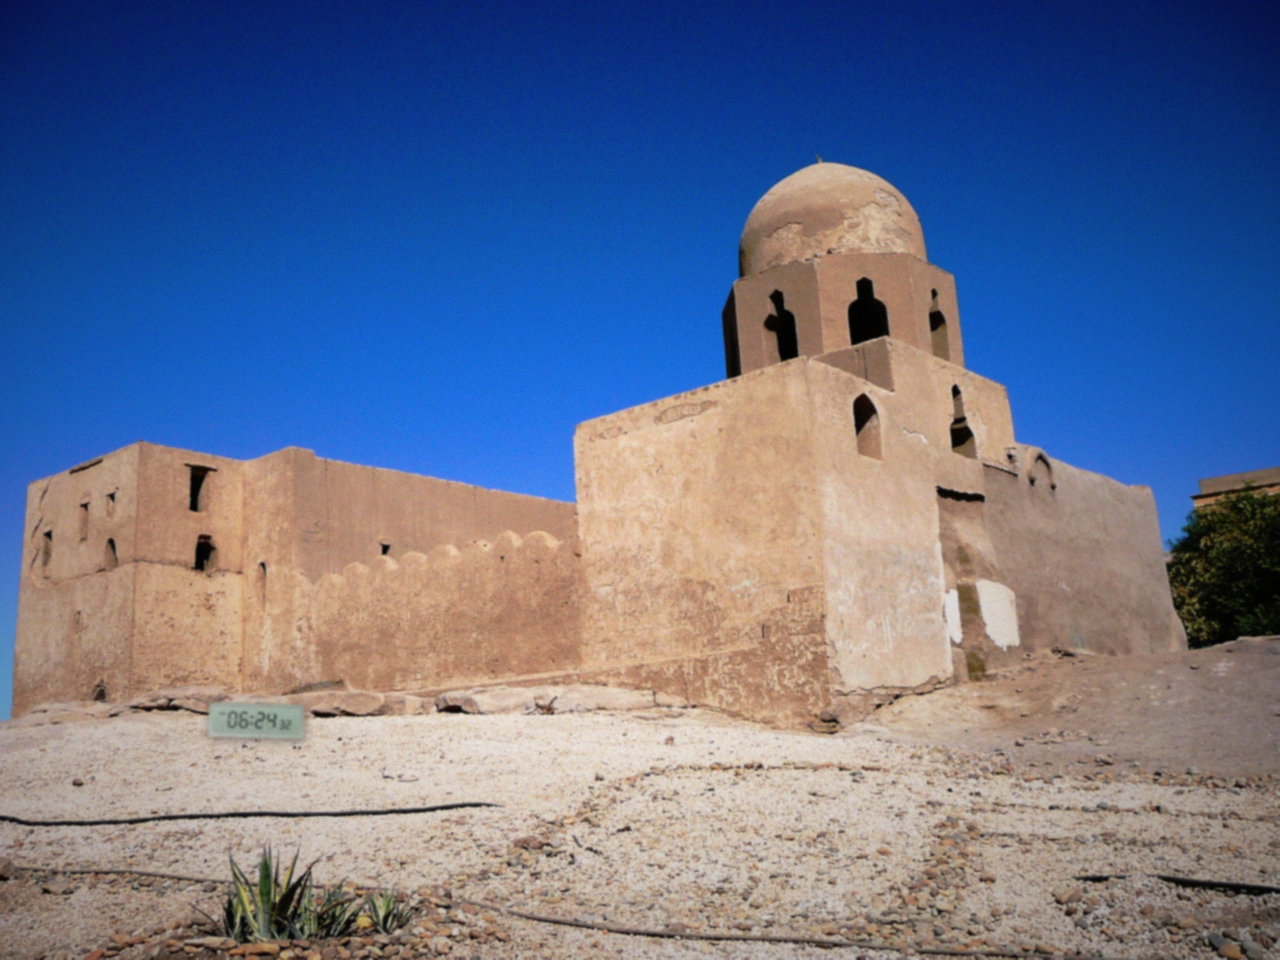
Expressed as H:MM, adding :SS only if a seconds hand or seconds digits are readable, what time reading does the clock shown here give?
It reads 6:24
